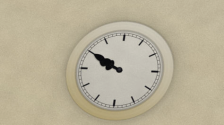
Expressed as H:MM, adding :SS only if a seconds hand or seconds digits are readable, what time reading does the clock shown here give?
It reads 9:50
